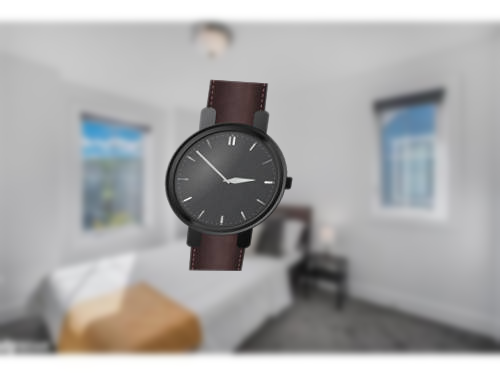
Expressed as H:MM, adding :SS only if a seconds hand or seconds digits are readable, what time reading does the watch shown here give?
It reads 2:52
